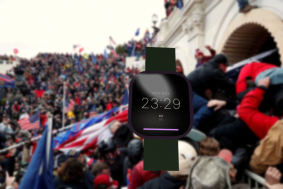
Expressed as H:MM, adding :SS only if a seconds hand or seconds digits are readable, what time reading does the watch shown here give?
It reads 23:29
